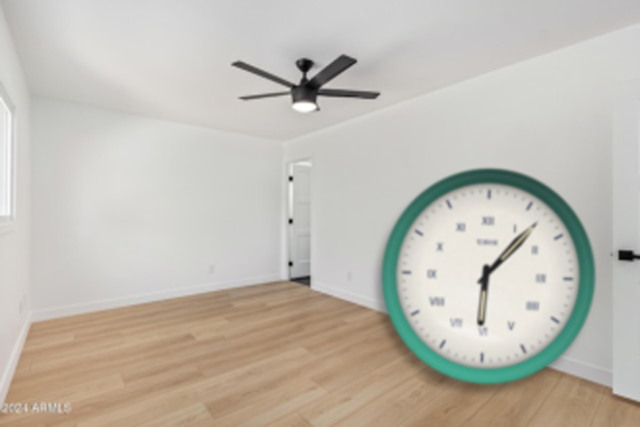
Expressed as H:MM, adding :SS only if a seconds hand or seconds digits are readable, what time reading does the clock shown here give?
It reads 6:07
